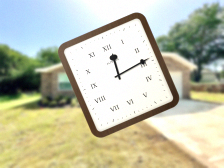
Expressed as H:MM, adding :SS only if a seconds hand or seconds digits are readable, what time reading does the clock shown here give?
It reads 12:14
